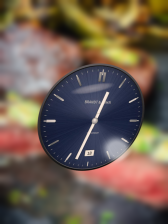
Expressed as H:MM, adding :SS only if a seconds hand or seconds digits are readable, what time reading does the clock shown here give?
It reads 12:33
